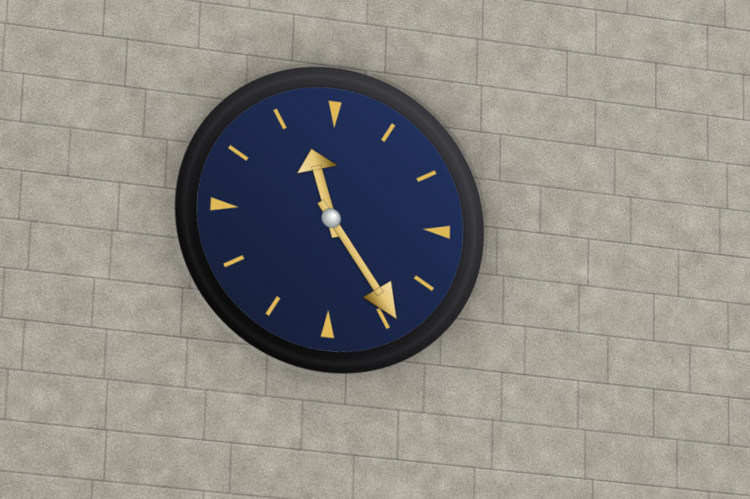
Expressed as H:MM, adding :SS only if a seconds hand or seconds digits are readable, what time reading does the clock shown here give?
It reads 11:24
